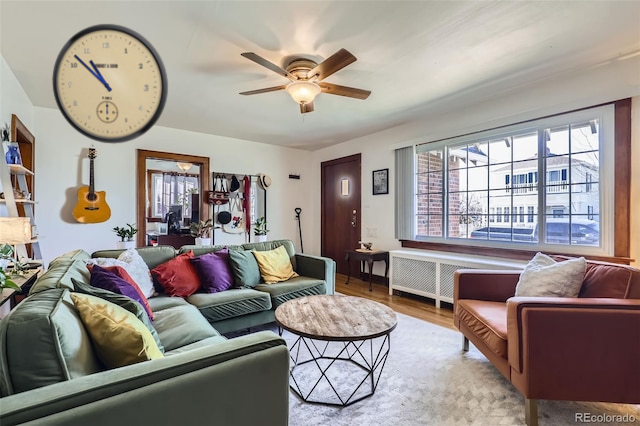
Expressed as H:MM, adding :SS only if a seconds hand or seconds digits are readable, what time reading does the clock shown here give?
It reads 10:52
